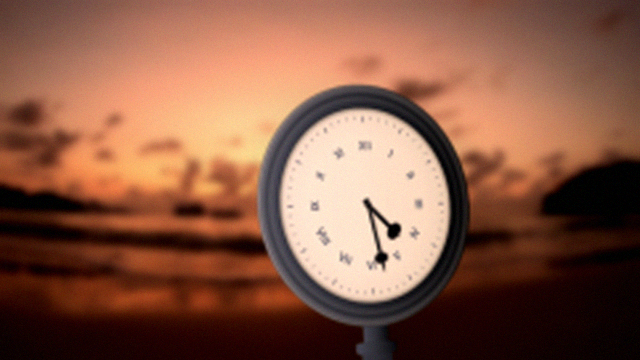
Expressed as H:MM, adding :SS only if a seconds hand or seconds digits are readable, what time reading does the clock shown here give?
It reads 4:28
